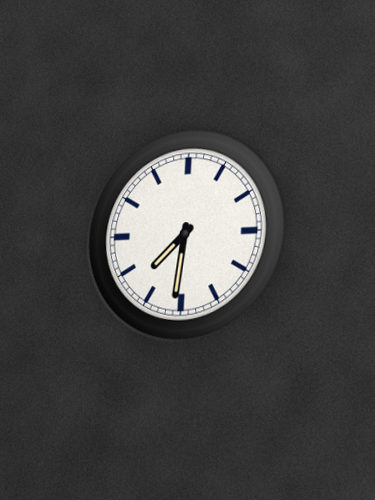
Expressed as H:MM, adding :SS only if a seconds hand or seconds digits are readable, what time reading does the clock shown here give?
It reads 7:31
